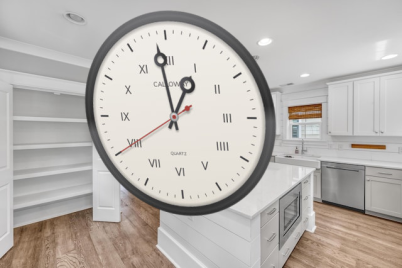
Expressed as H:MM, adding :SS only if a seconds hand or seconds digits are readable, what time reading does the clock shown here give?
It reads 12:58:40
